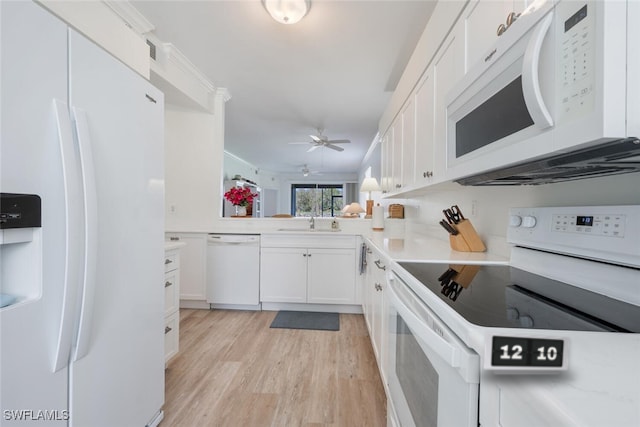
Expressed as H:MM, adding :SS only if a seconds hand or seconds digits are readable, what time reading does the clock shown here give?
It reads 12:10
